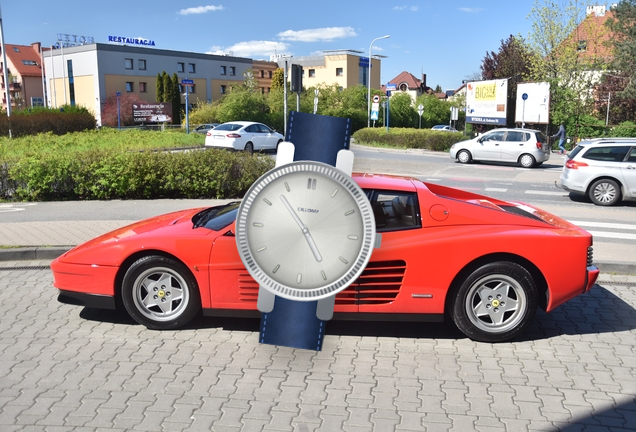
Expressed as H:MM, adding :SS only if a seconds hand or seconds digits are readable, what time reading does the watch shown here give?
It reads 4:53
